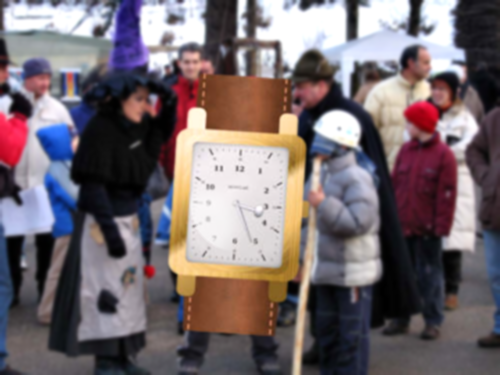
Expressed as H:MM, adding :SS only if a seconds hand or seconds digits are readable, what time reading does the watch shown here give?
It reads 3:26
